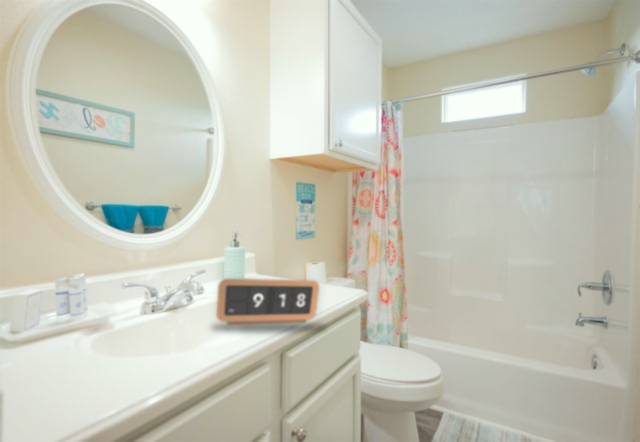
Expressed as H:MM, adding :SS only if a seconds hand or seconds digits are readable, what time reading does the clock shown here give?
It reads 9:18
